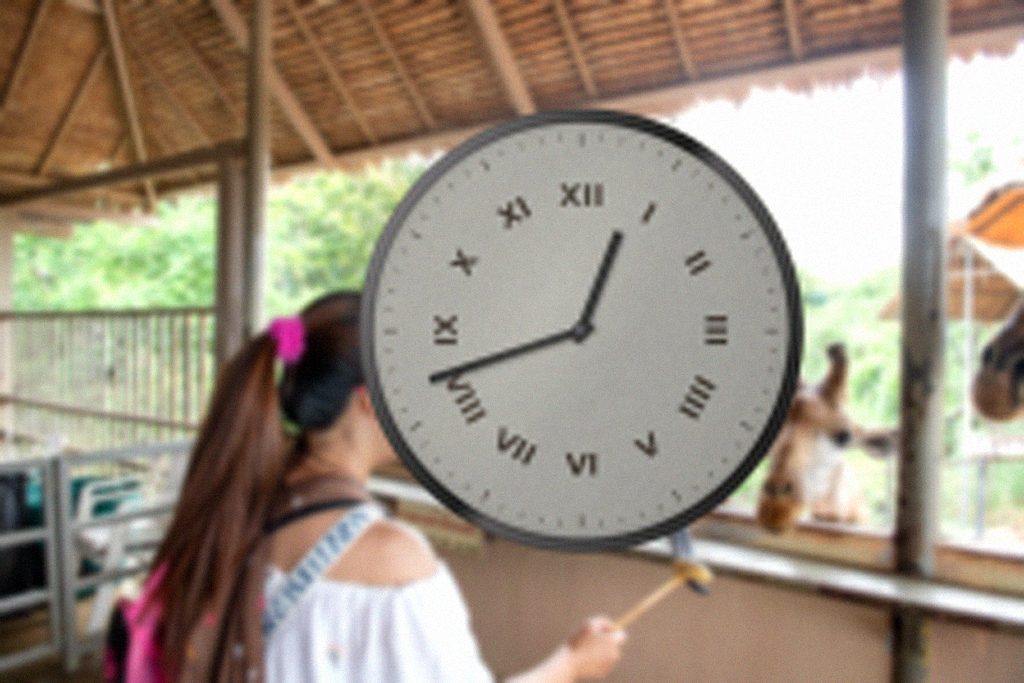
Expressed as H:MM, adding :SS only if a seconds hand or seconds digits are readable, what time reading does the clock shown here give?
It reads 12:42
